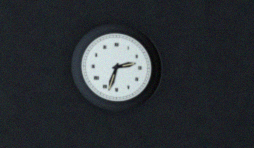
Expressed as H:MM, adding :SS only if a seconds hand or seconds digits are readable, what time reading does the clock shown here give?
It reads 2:33
